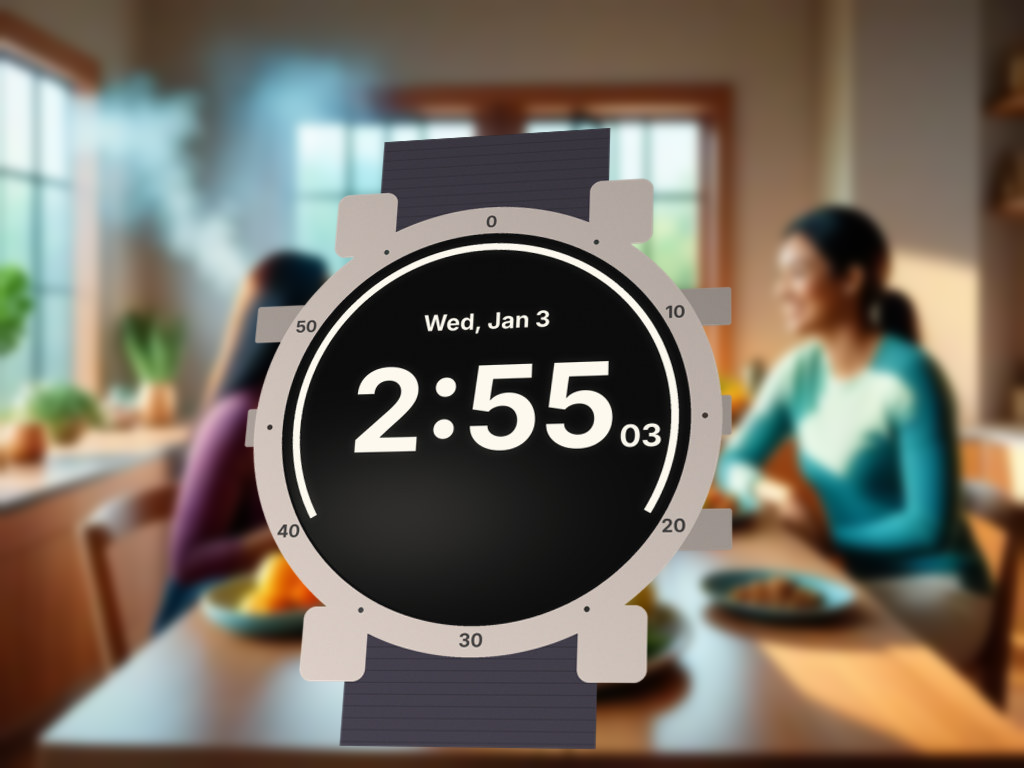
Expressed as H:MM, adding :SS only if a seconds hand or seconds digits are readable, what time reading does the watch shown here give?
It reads 2:55:03
